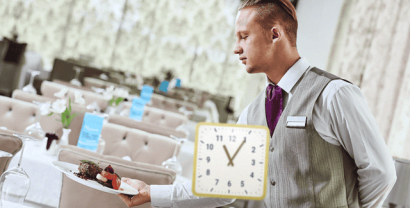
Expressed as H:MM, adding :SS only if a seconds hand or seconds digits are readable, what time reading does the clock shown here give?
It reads 11:05
